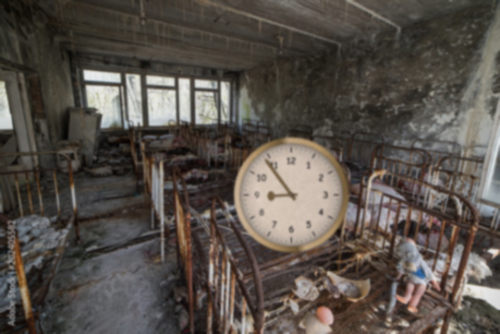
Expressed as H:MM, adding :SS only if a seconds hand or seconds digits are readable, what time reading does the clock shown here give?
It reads 8:54
